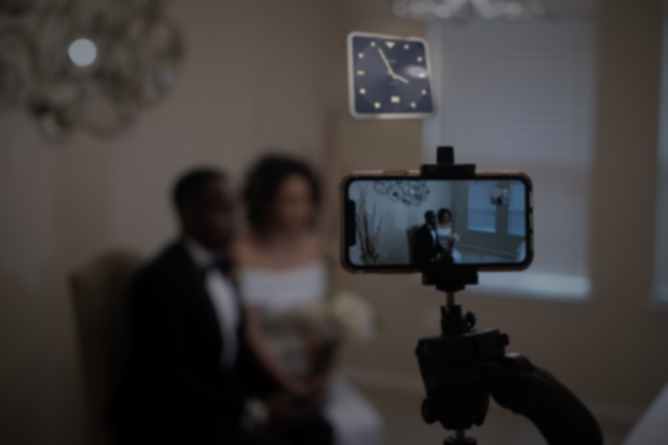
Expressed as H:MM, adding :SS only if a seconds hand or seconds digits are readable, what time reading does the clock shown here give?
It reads 3:56
